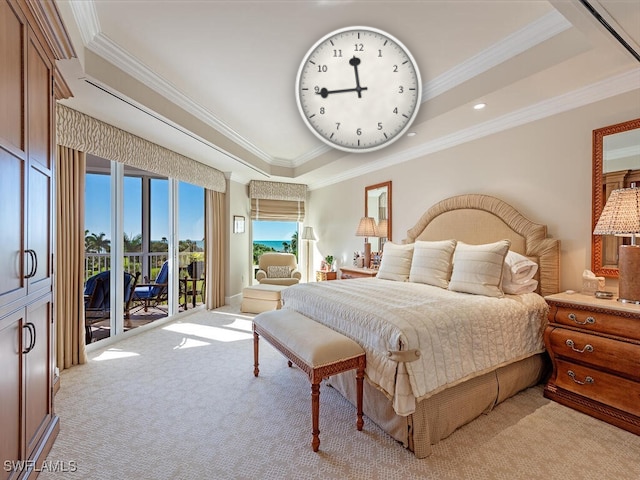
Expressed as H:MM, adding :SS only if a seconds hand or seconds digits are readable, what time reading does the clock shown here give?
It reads 11:44
